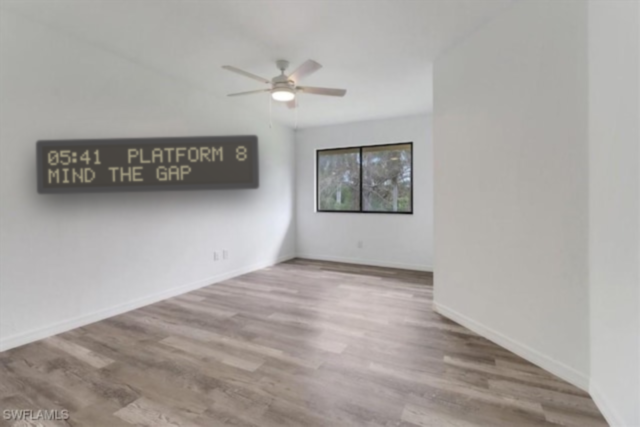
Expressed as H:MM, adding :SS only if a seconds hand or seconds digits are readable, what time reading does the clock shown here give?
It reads 5:41
